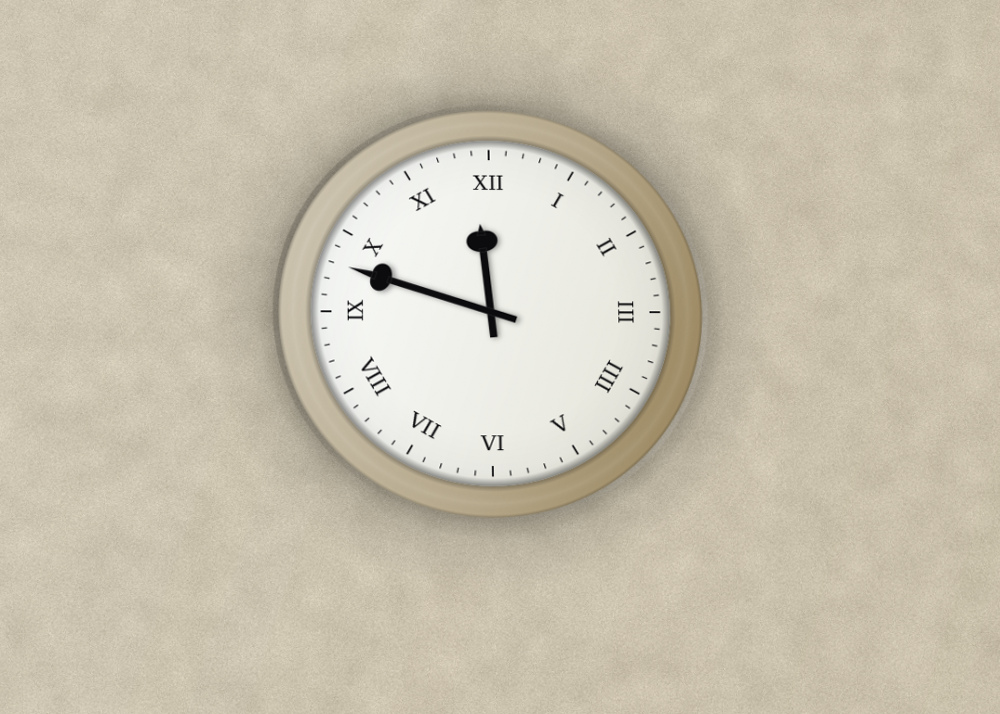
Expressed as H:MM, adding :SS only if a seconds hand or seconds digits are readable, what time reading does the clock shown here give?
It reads 11:48
